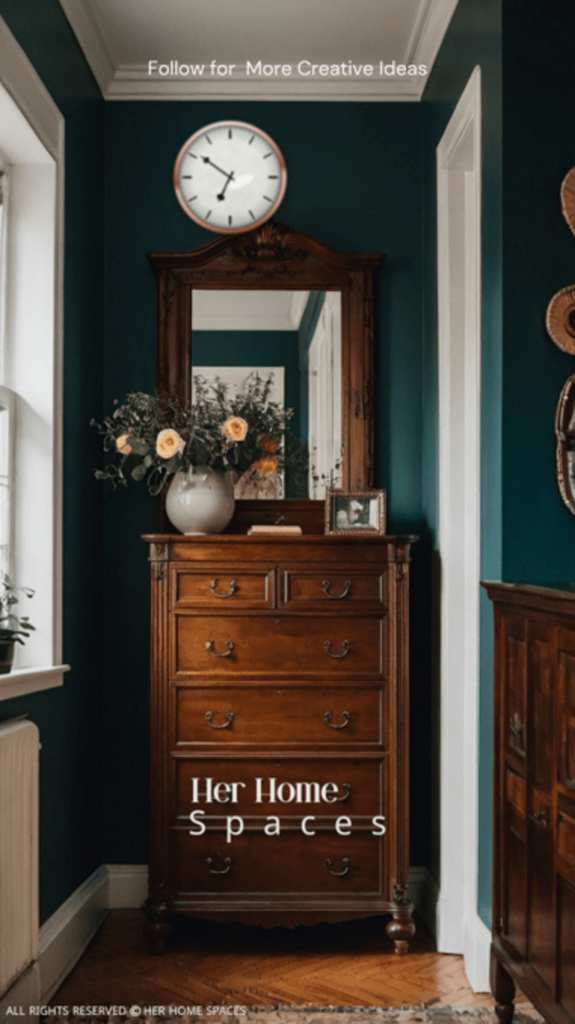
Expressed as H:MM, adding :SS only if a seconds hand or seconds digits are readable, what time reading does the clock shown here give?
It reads 6:51
